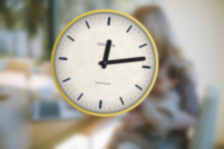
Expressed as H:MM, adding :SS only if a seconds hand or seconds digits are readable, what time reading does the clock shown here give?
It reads 12:13
